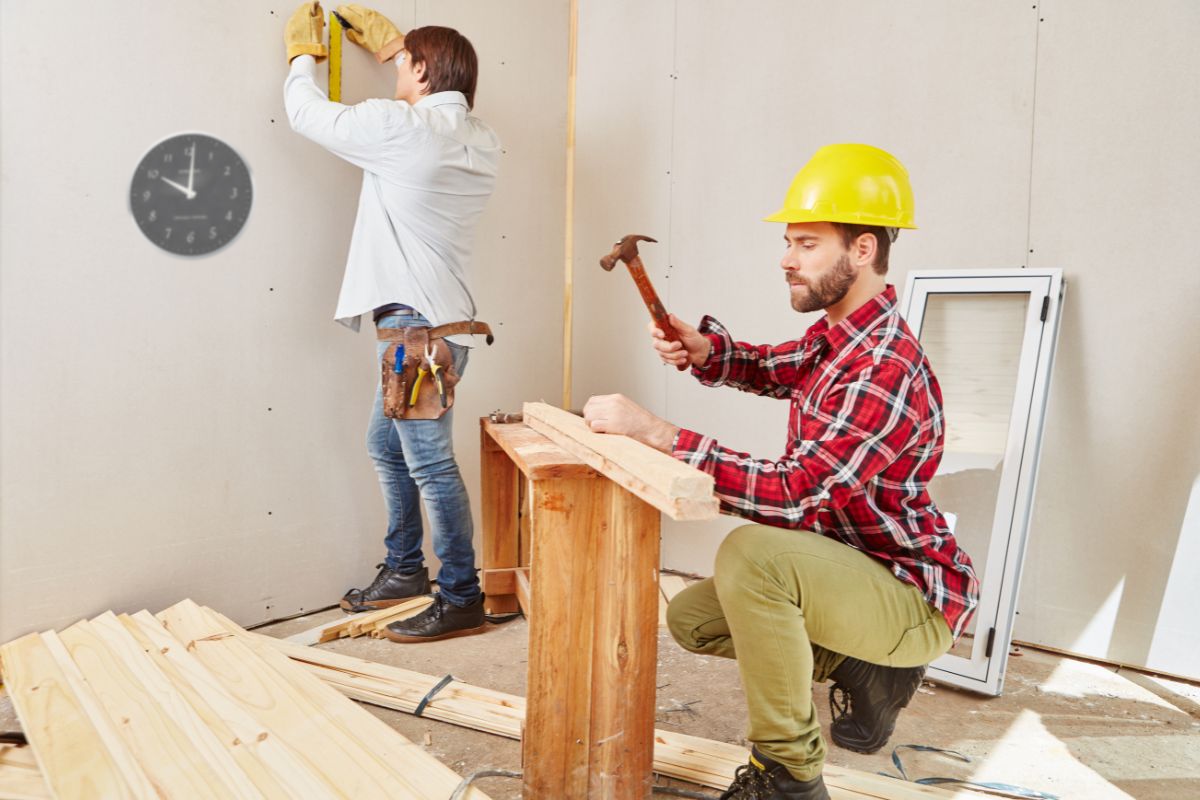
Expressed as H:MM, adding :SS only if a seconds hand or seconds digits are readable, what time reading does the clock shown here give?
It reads 10:01
